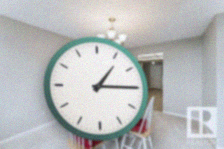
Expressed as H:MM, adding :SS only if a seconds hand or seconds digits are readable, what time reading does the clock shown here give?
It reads 1:15
